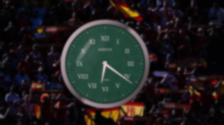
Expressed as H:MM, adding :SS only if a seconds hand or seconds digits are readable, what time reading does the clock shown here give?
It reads 6:21
